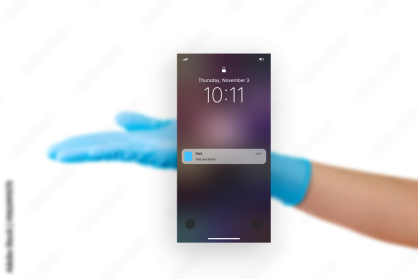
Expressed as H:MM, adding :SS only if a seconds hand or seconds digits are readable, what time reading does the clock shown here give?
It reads 10:11
